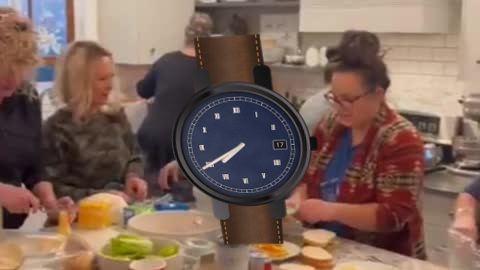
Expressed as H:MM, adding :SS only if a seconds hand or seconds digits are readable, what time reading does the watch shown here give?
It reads 7:40
